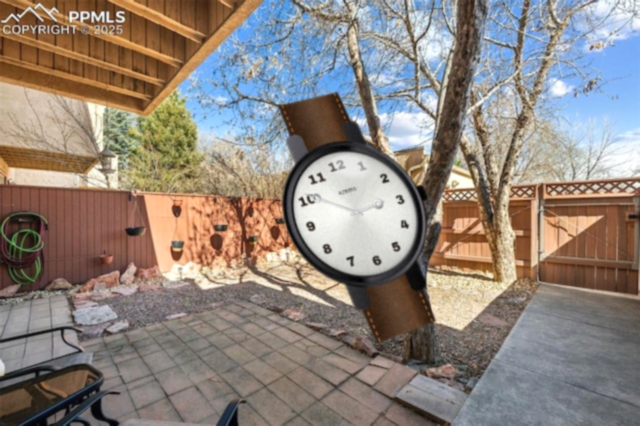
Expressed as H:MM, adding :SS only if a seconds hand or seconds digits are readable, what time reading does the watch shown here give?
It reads 2:51
